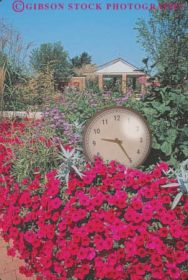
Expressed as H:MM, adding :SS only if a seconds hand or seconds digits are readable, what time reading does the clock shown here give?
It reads 9:25
